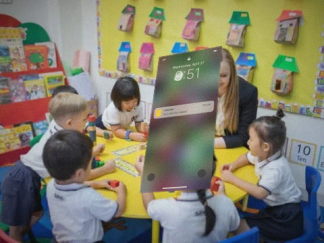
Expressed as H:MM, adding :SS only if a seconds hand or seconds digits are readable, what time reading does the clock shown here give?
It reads 9:51
